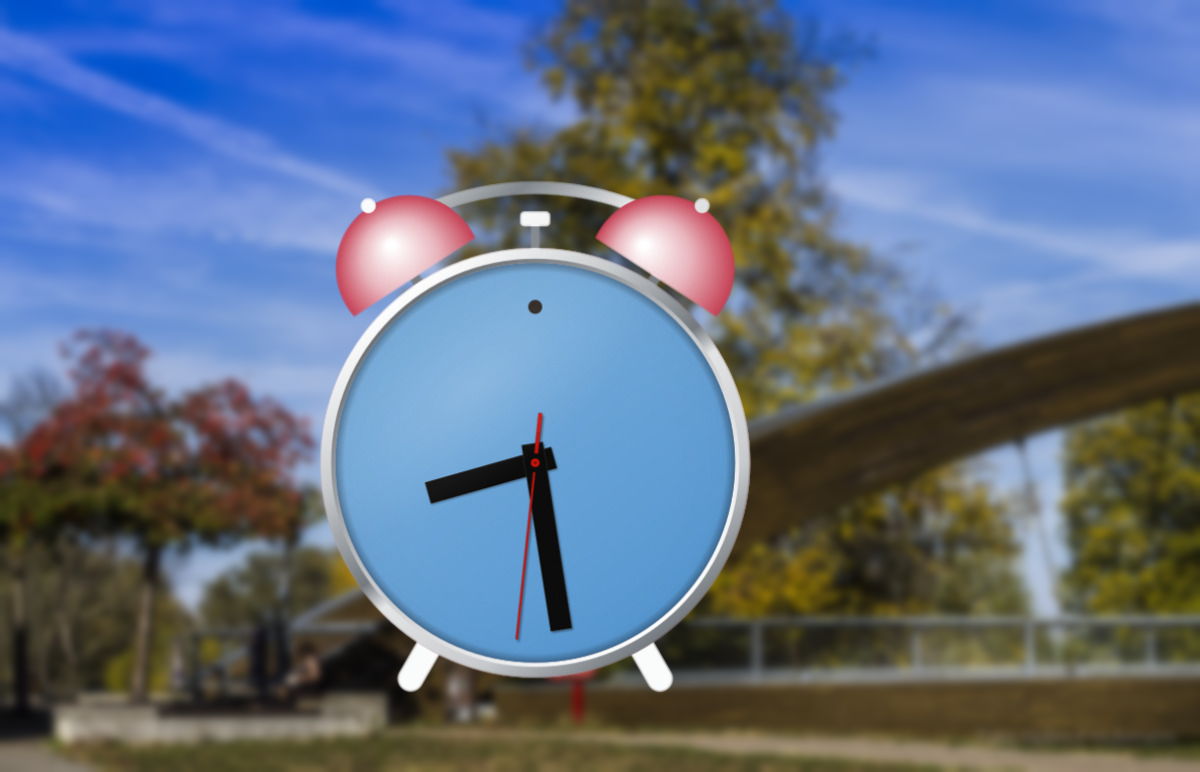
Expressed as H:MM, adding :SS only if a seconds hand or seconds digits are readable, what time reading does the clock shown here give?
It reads 8:28:31
